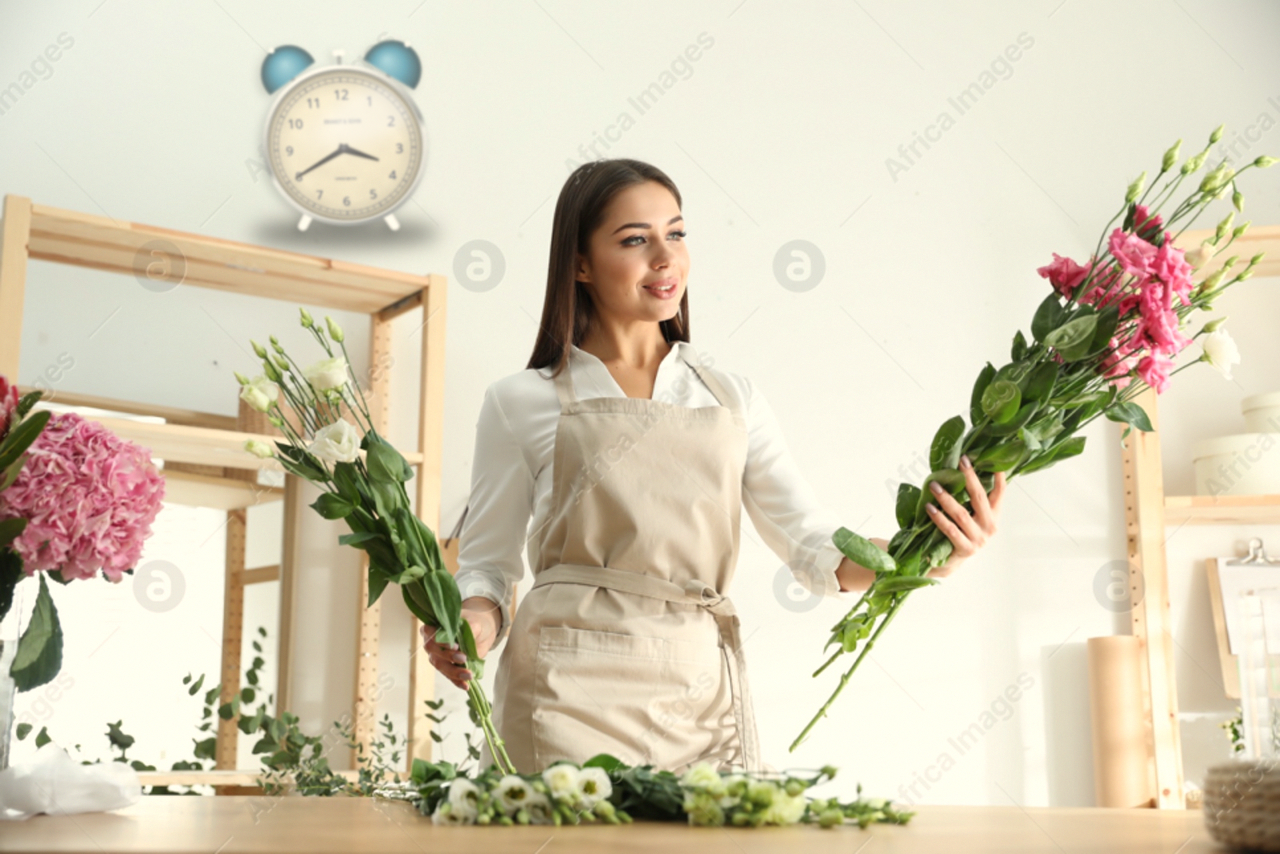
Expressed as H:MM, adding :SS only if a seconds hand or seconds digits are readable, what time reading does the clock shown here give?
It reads 3:40
